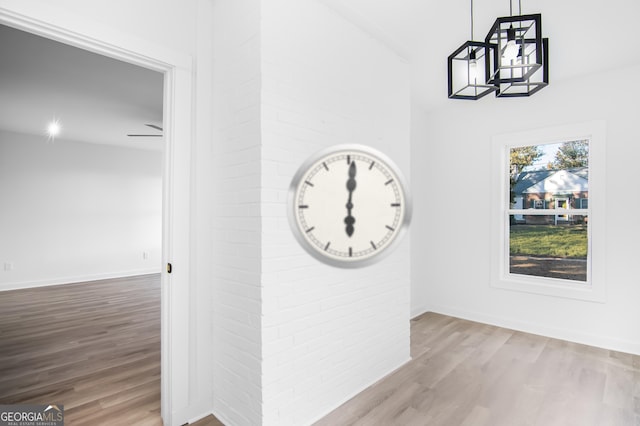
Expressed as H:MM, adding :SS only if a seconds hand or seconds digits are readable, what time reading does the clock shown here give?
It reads 6:01
